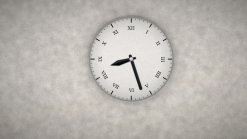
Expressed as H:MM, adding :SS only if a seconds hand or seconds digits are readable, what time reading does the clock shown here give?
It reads 8:27
